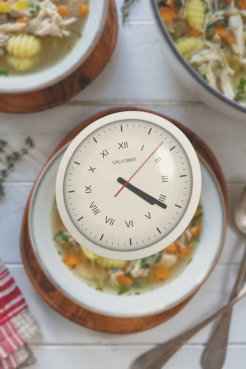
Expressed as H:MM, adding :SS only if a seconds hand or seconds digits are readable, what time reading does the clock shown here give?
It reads 4:21:08
